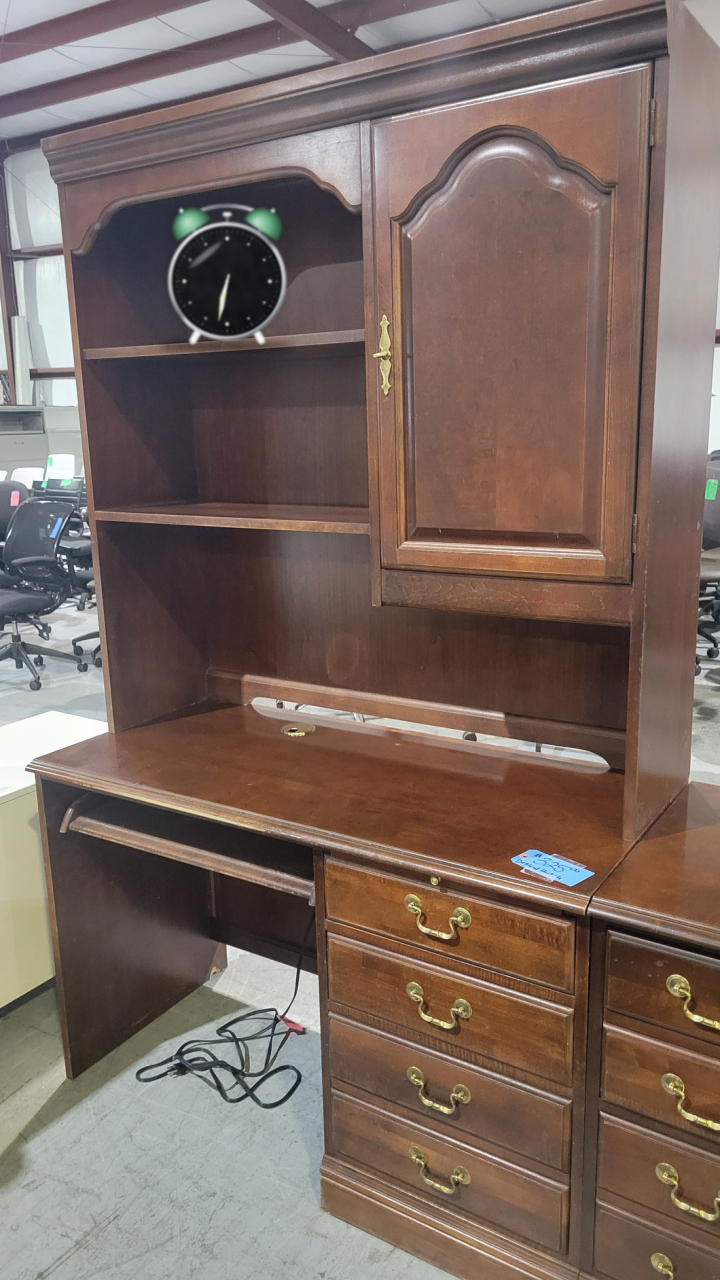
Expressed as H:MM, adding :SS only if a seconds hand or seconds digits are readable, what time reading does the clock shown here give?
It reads 6:32
